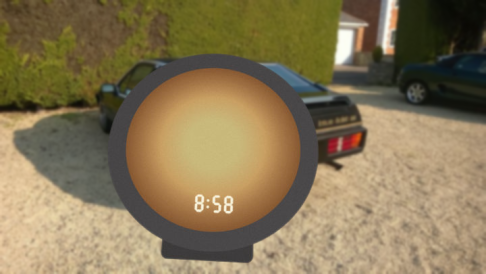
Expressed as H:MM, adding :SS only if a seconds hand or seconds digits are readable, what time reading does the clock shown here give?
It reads 8:58
